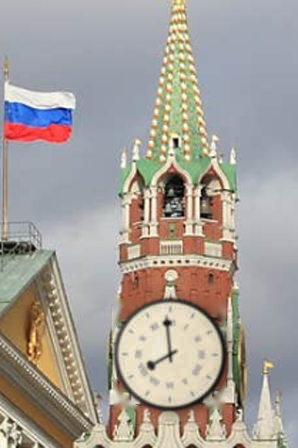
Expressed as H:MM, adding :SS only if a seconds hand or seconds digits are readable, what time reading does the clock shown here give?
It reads 7:59
